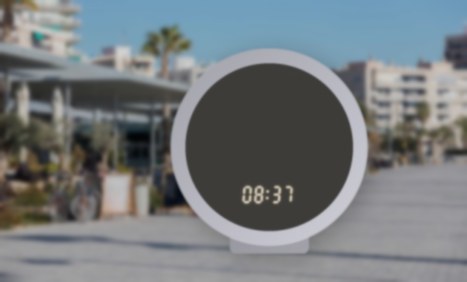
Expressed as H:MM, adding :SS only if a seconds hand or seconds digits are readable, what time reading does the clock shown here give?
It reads 8:37
